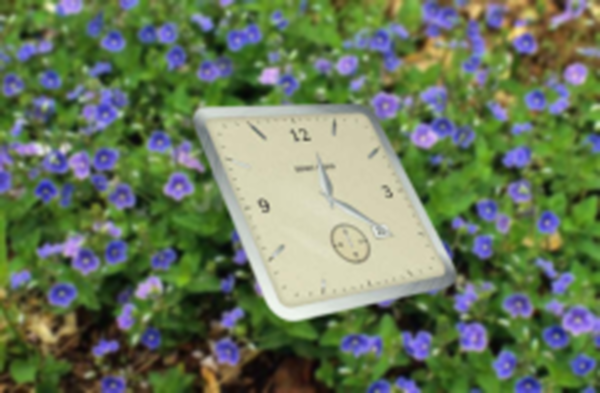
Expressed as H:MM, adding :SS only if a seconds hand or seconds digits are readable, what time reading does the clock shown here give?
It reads 12:22
